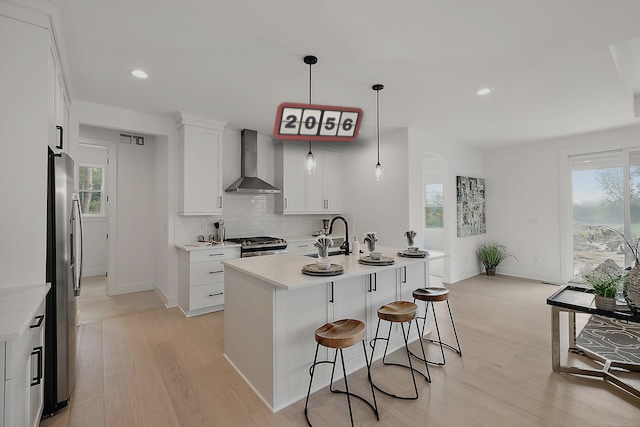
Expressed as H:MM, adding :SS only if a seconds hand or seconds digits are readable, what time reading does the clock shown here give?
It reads 20:56
